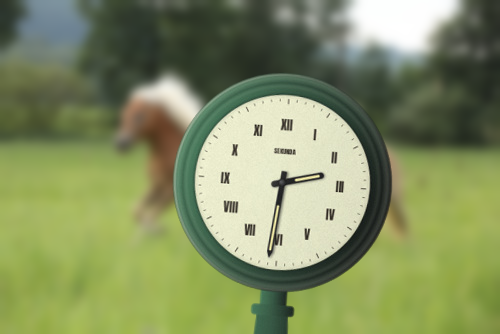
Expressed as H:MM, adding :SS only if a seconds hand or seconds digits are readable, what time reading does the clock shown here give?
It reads 2:31
